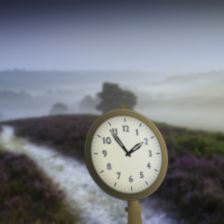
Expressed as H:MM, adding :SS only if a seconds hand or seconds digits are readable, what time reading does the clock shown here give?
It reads 1:54
